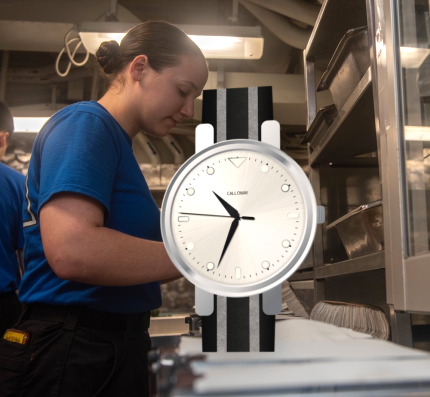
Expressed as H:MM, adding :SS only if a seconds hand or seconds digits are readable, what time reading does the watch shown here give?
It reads 10:33:46
